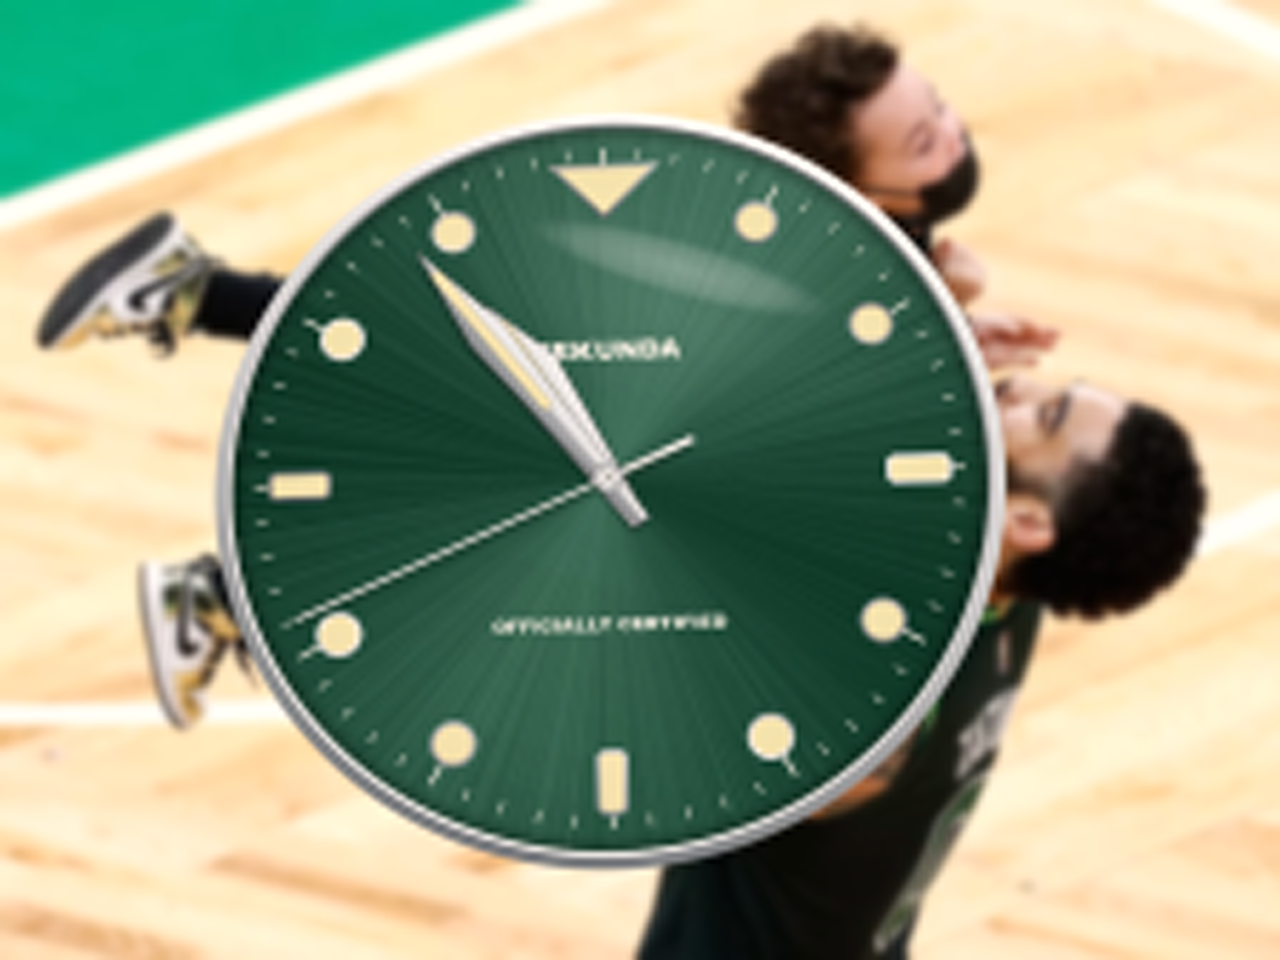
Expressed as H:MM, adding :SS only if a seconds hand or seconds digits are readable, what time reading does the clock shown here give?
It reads 10:53:41
